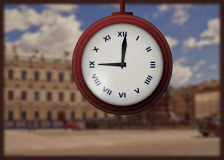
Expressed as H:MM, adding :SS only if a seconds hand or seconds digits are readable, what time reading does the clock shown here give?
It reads 9:01
